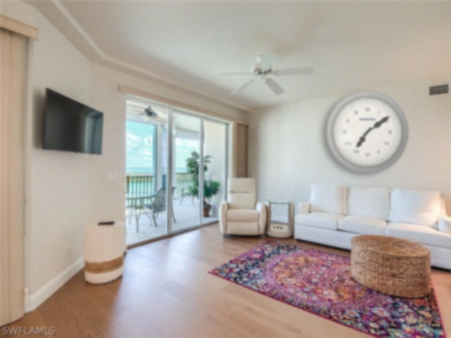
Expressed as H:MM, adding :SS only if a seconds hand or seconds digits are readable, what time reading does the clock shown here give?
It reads 7:09
